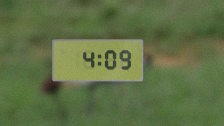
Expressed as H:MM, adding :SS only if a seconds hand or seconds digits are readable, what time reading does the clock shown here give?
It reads 4:09
